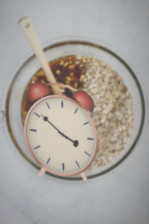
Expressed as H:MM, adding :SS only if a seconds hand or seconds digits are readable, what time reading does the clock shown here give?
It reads 3:51
